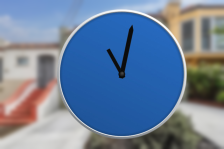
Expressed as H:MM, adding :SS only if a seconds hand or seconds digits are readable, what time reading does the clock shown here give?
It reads 11:02
